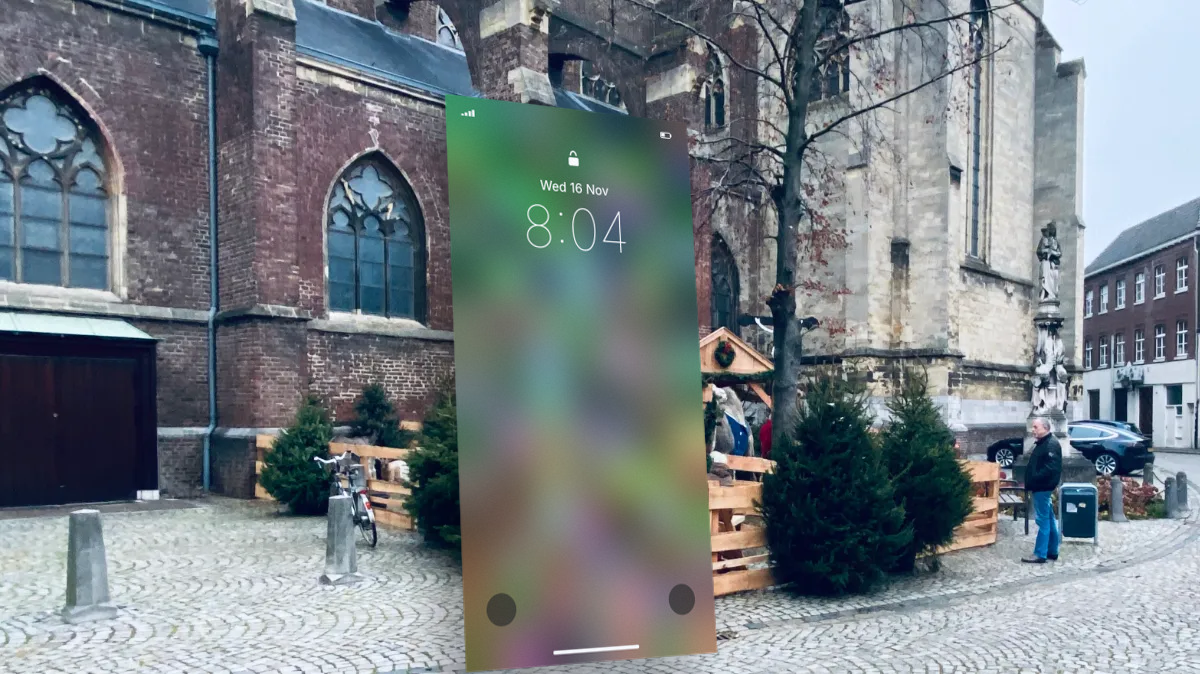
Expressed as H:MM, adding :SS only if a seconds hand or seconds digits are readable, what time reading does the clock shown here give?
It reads 8:04
